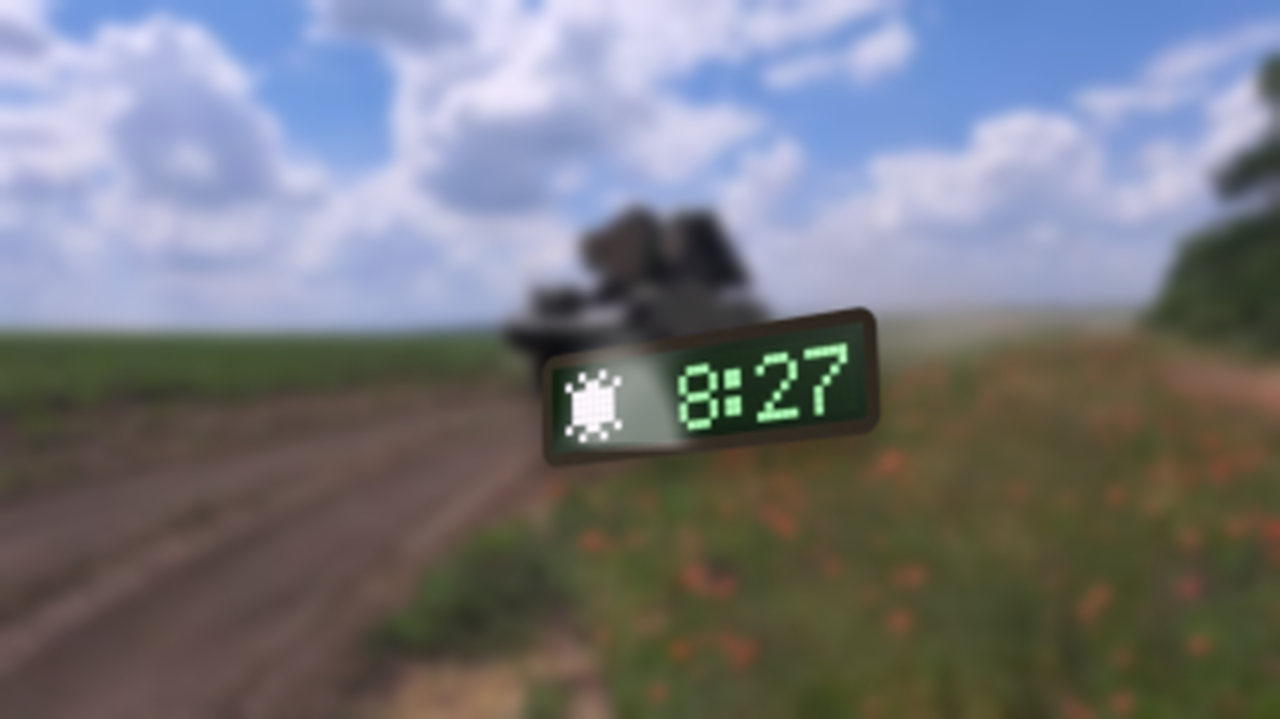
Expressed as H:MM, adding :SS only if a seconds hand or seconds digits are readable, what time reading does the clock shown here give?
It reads 8:27
